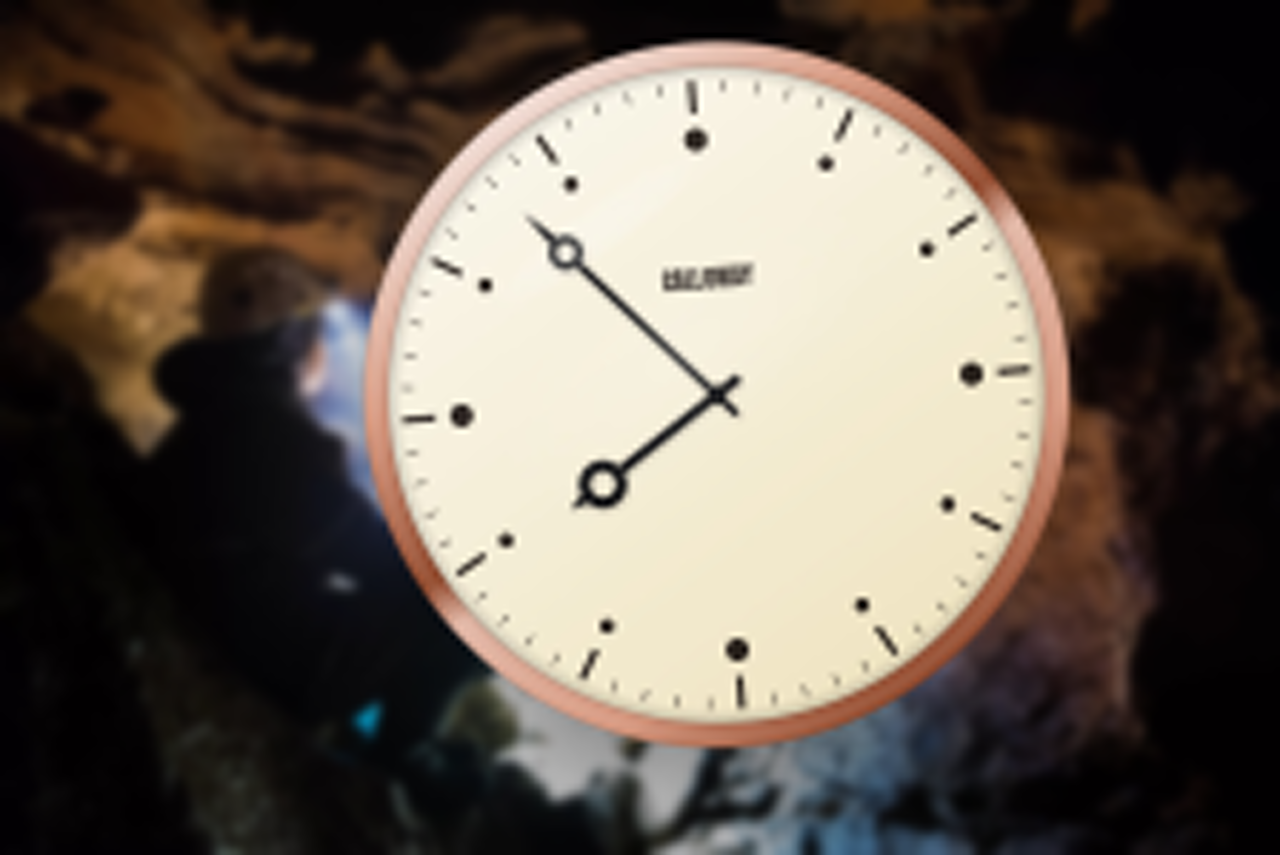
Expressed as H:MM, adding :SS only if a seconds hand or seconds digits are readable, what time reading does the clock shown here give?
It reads 7:53
